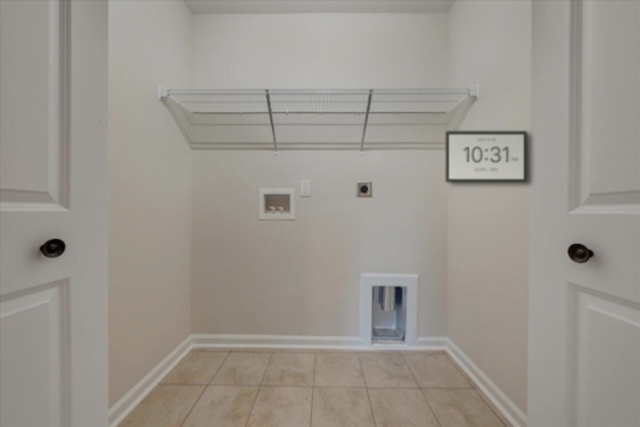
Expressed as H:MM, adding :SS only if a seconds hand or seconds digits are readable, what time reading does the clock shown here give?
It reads 10:31
